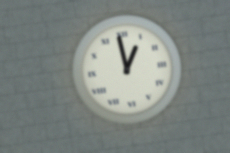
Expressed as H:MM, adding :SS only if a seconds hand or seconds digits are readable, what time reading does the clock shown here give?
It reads 12:59
